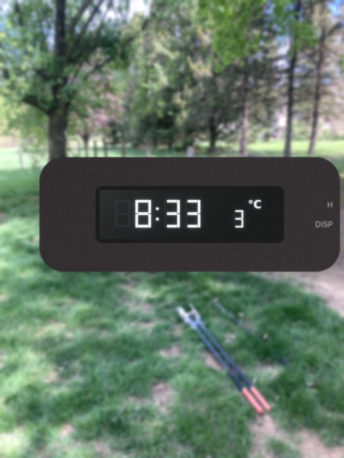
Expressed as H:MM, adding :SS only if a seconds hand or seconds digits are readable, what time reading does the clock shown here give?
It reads 8:33
